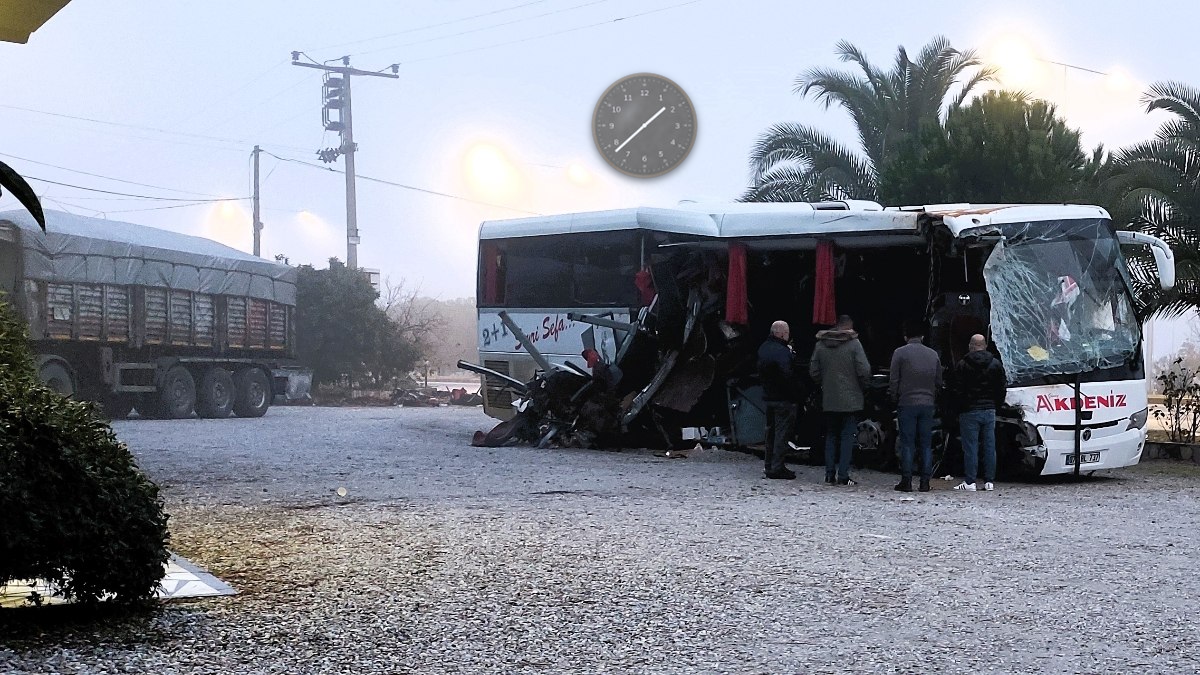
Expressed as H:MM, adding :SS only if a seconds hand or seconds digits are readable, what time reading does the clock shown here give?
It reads 1:38
